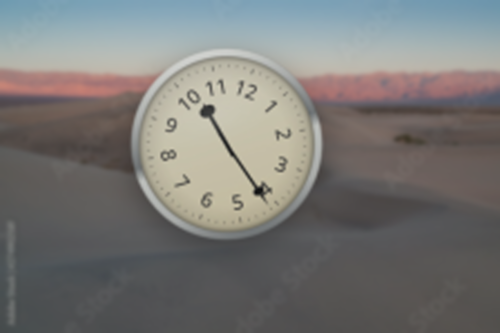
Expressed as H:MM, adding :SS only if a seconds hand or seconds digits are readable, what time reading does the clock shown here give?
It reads 10:21
